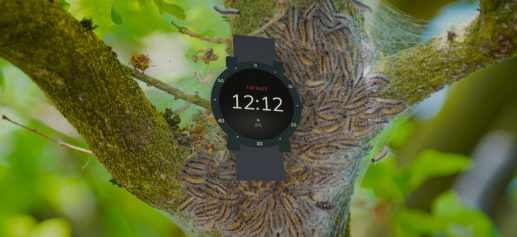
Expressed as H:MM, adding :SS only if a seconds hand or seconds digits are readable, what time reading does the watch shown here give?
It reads 12:12
